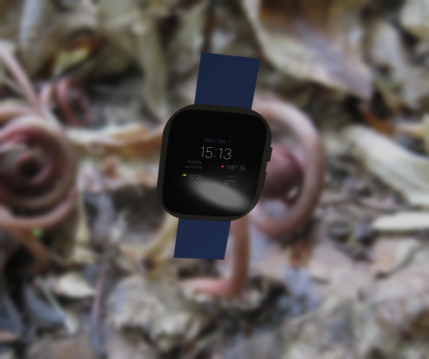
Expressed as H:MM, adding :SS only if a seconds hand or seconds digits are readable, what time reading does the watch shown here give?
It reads 15:13
